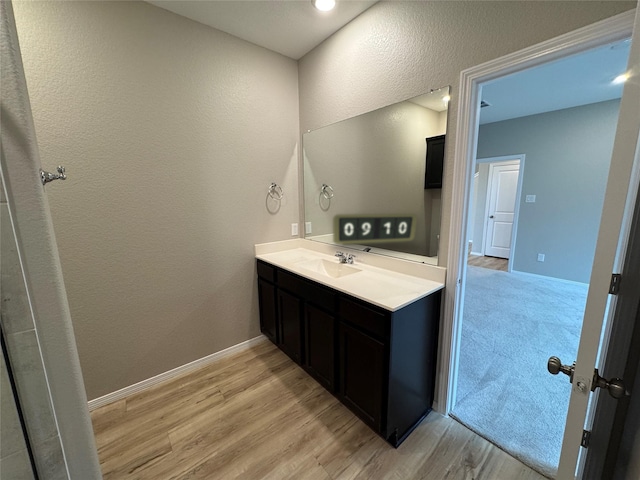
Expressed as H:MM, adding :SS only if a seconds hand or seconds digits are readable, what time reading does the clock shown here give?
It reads 9:10
